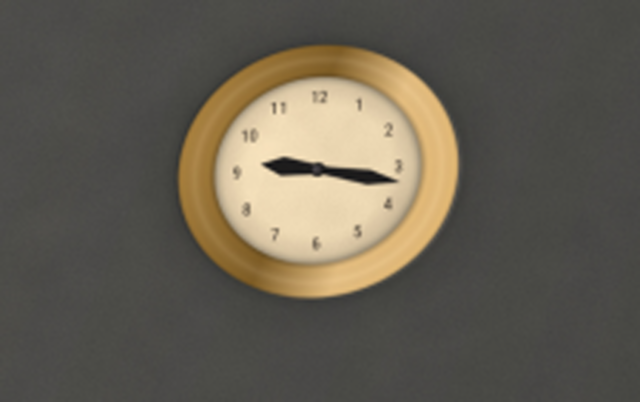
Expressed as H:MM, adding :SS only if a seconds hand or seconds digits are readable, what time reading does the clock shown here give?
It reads 9:17
